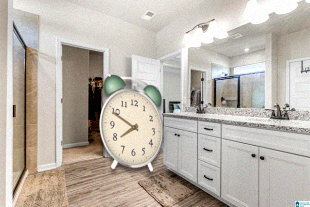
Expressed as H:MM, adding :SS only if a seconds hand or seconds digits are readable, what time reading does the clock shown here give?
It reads 7:49
